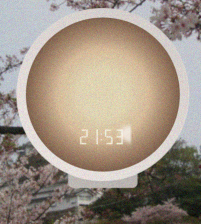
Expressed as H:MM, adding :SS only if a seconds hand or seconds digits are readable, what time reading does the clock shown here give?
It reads 21:53
